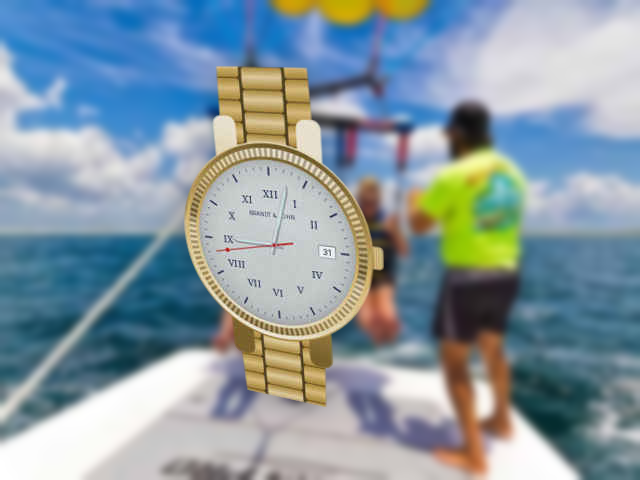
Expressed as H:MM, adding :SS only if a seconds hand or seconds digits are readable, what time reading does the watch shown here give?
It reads 9:02:43
